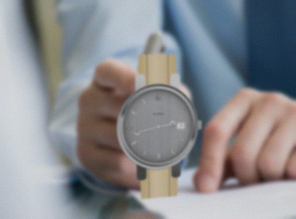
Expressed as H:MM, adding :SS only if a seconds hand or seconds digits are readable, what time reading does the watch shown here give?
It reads 2:43
